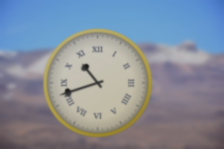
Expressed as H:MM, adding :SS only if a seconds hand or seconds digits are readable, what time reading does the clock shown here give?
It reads 10:42
